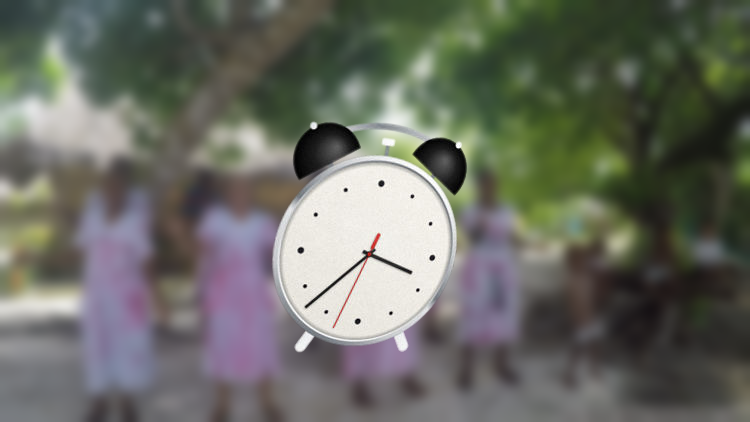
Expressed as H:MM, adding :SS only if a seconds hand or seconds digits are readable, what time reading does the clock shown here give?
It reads 3:37:33
